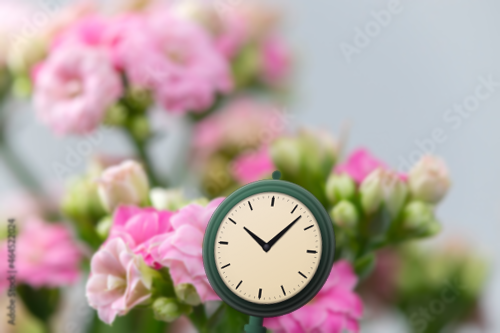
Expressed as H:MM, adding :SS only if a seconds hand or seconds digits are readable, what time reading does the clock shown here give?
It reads 10:07
